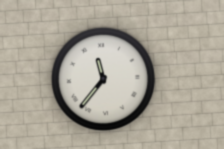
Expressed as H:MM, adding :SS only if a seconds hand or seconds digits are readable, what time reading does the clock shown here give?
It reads 11:37
